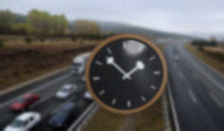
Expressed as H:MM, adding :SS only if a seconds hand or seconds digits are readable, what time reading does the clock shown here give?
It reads 1:53
